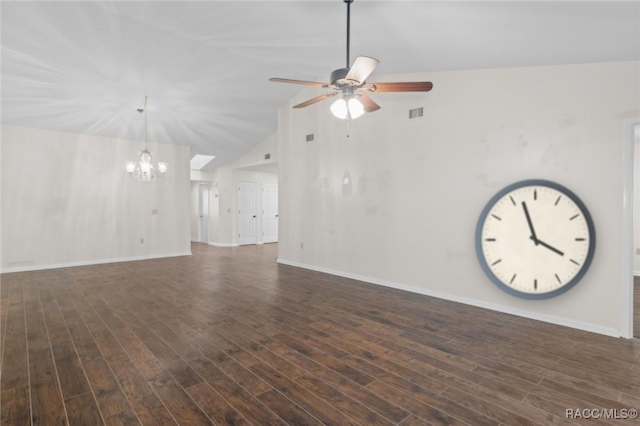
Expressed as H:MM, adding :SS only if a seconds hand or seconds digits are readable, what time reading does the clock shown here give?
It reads 3:57
